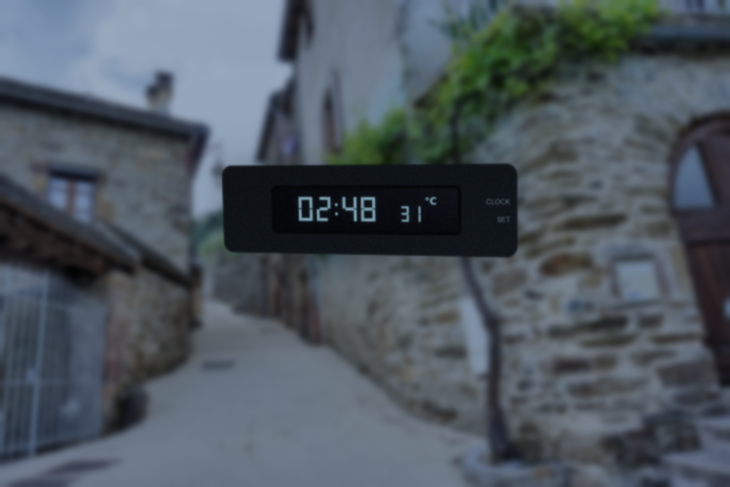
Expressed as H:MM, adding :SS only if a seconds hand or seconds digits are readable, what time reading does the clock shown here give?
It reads 2:48
